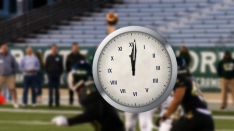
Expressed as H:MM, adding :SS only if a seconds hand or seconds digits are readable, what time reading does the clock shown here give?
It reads 12:01
